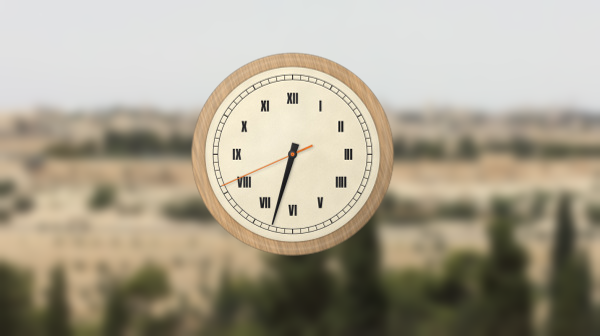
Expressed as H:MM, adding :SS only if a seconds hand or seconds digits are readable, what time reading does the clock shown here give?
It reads 6:32:41
